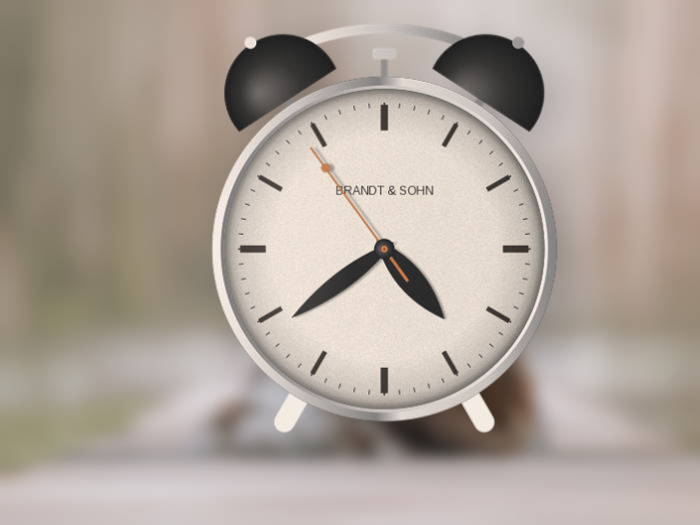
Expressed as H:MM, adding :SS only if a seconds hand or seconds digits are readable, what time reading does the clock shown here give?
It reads 4:38:54
